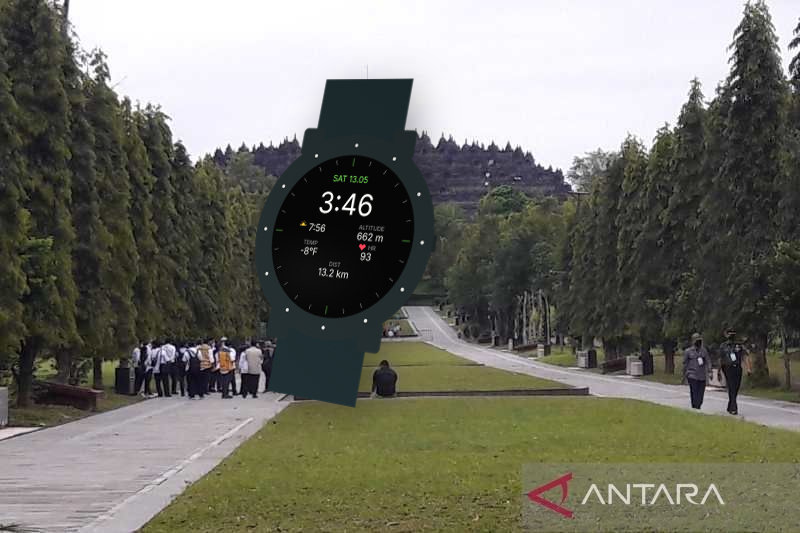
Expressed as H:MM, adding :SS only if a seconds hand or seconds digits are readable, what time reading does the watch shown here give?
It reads 3:46
